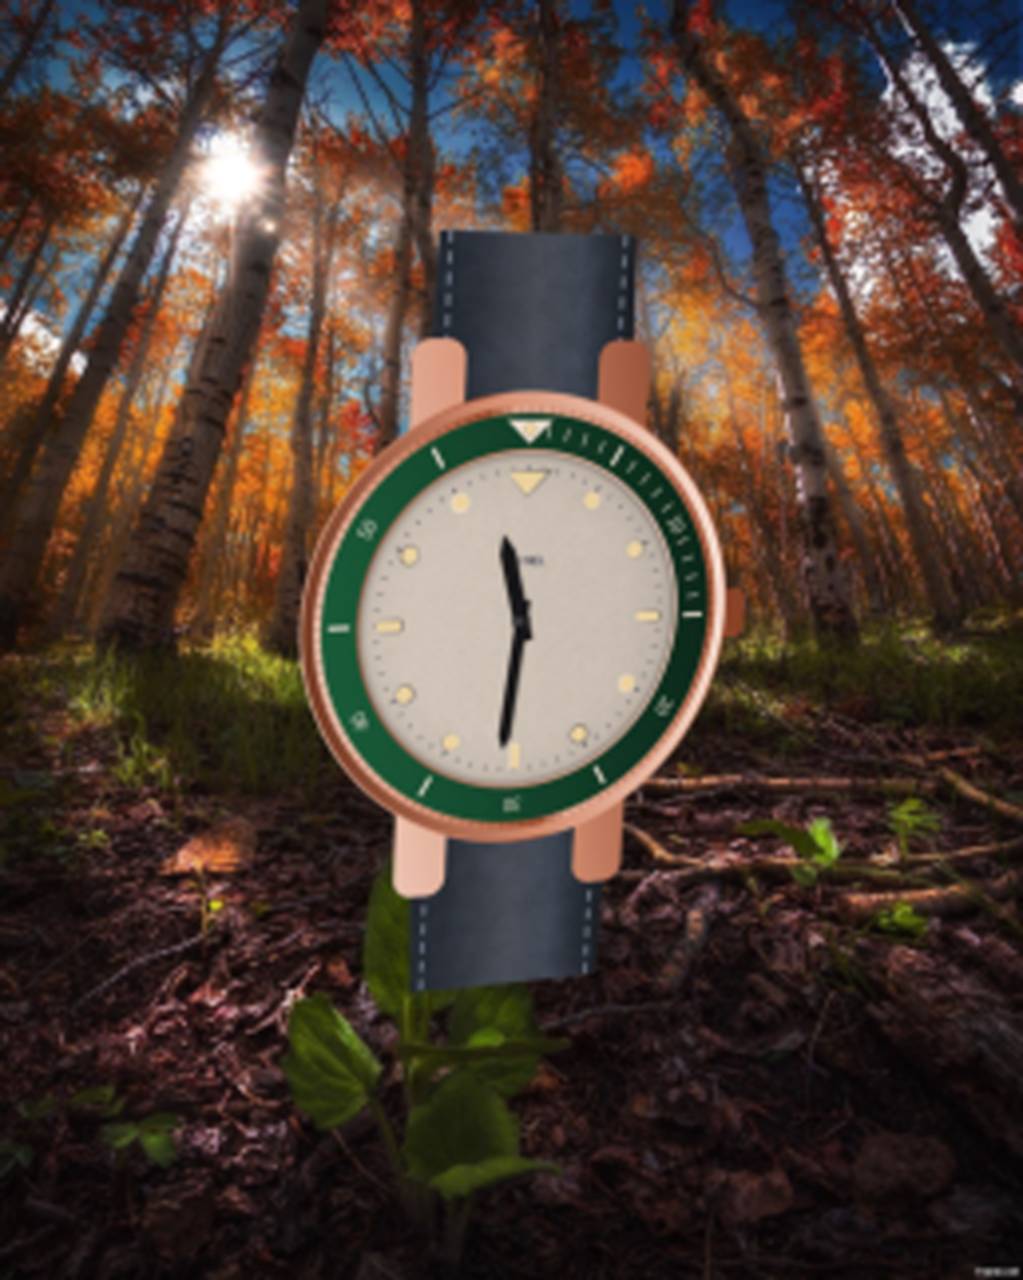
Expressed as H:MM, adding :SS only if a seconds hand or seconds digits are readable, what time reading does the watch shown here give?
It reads 11:31
